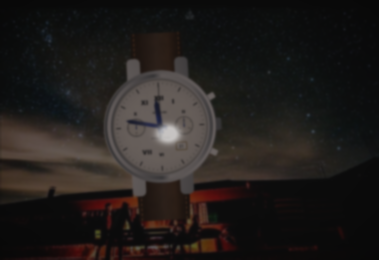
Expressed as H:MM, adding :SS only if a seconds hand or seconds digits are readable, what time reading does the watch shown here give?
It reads 11:47
